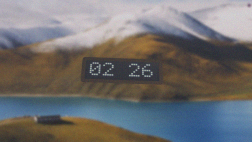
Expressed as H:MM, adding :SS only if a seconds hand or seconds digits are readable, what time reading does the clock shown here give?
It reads 2:26
